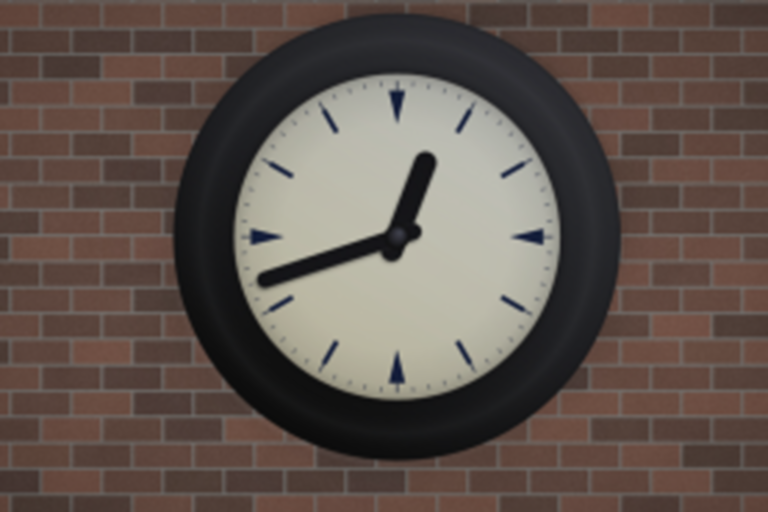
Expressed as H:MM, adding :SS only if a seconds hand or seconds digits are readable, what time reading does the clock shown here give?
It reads 12:42
